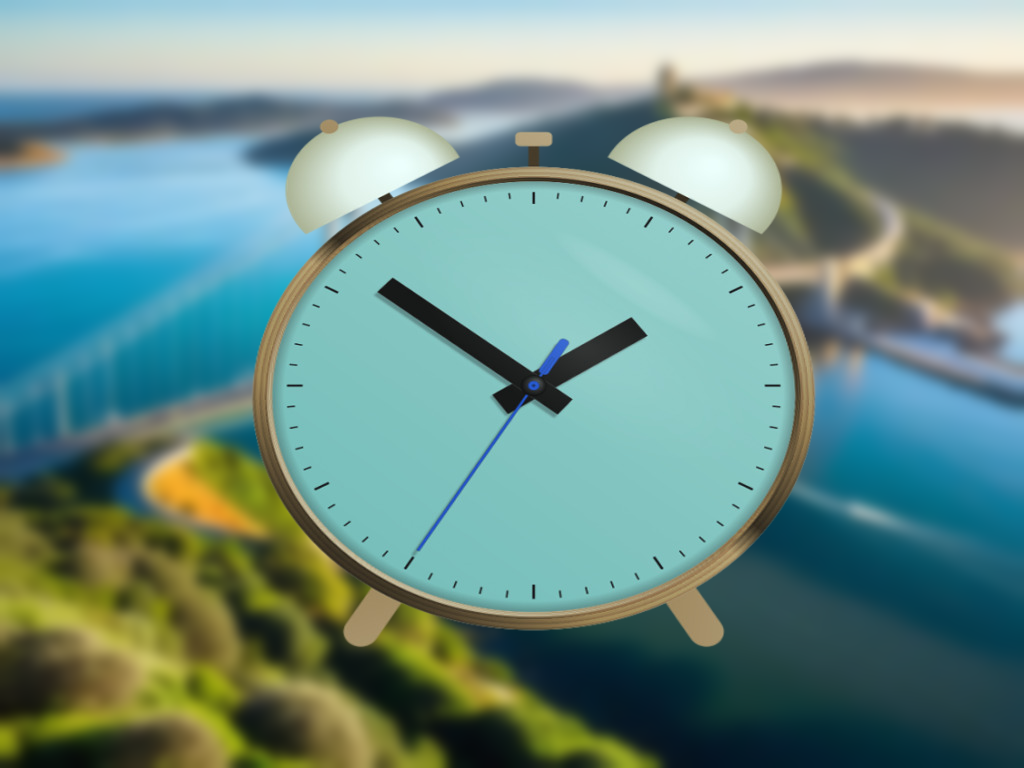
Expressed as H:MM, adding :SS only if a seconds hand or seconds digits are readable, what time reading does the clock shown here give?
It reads 1:51:35
